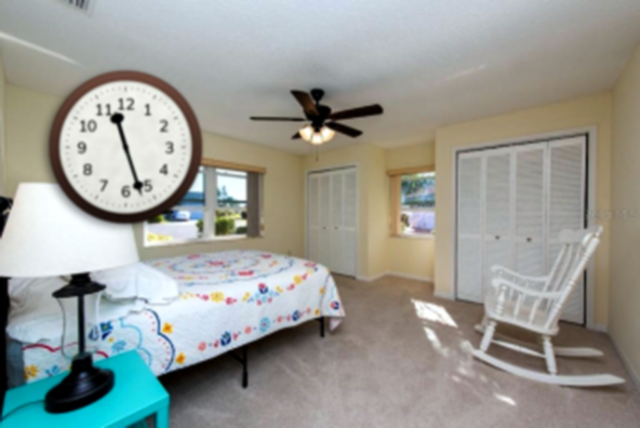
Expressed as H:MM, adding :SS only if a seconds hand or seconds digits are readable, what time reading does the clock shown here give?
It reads 11:27
